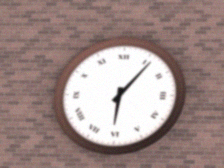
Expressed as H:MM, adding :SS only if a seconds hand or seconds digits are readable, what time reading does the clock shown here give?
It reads 6:06
